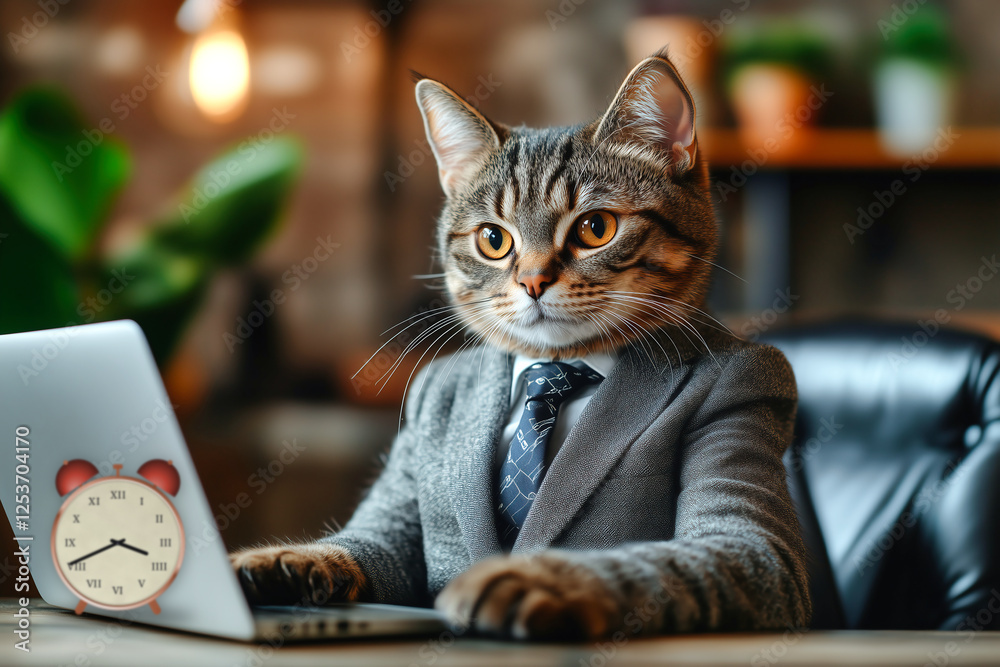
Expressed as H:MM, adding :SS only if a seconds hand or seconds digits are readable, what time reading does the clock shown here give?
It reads 3:41
